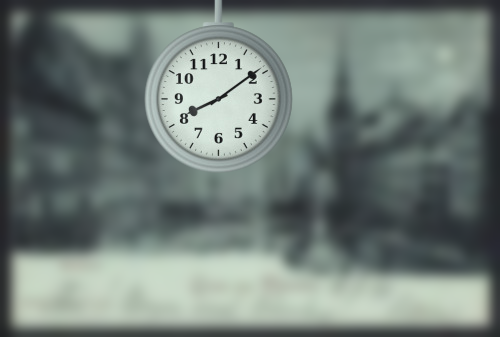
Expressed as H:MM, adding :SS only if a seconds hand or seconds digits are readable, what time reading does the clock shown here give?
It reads 8:09
